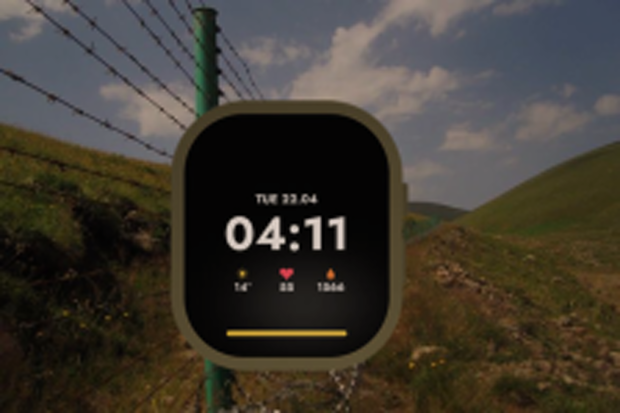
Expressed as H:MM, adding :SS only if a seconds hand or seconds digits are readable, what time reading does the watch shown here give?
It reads 4:11
